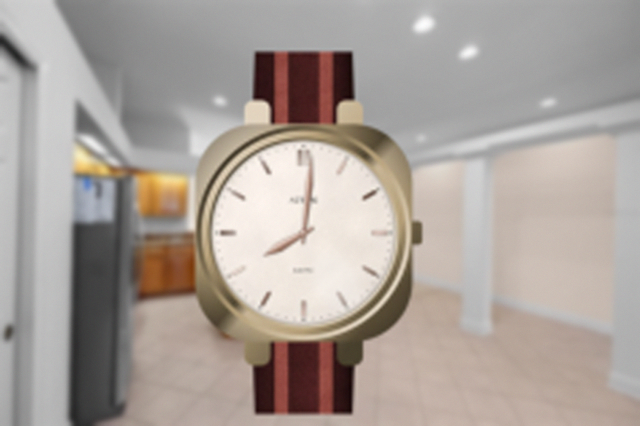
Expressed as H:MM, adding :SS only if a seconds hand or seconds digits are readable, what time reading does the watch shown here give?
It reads 8:01
